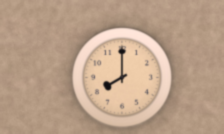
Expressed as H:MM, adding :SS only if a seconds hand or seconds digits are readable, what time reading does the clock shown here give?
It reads 8:00
